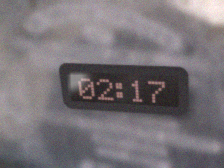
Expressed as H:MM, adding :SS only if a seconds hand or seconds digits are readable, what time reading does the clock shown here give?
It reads 2:17
